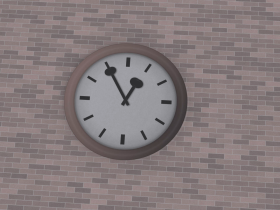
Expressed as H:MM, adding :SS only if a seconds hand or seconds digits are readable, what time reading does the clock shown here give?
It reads 12:55
